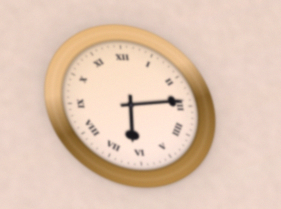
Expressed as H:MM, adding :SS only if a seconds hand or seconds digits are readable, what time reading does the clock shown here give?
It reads 6:14
